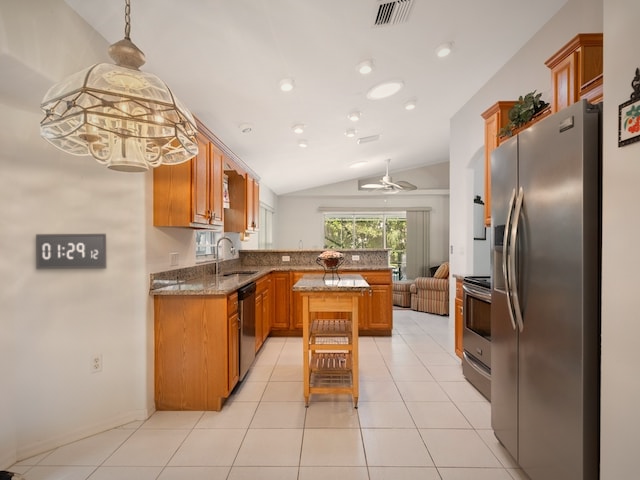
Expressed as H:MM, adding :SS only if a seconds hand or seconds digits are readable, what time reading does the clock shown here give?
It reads 1:29:12
